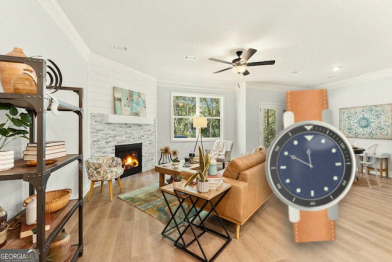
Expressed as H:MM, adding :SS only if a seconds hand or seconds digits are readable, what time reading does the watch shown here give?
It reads 11:50
